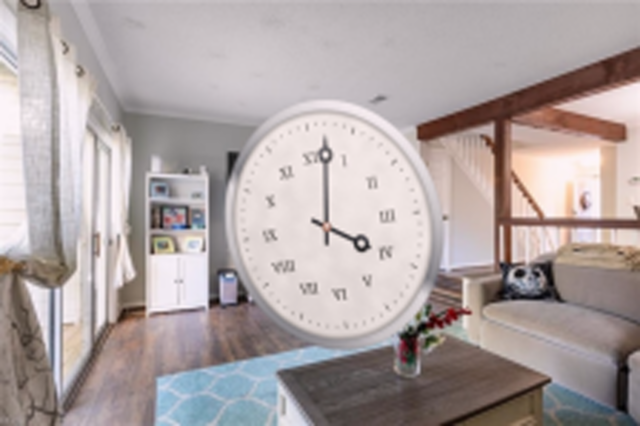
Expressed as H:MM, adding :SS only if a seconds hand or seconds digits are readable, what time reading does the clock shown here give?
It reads 4:02
